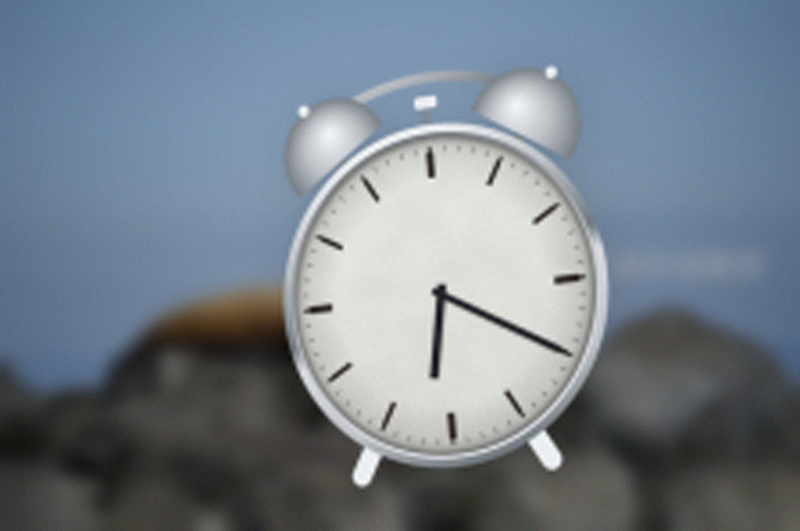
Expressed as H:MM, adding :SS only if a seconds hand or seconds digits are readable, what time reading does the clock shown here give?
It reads 6:20
